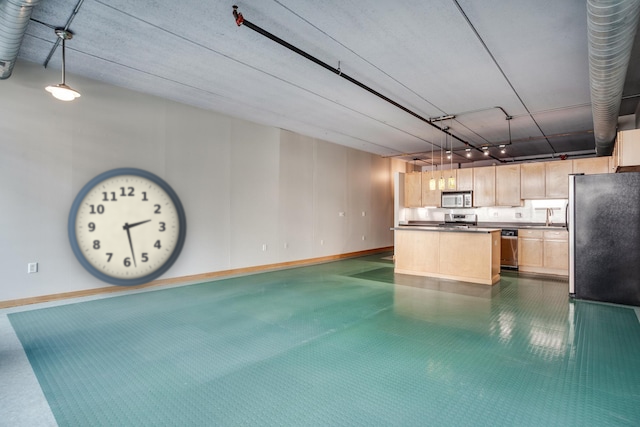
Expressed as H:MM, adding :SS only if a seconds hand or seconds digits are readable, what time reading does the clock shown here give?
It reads 2:28
